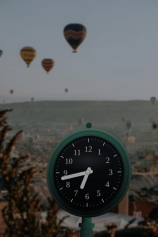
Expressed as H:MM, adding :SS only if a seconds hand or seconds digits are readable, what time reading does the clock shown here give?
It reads 6:43
